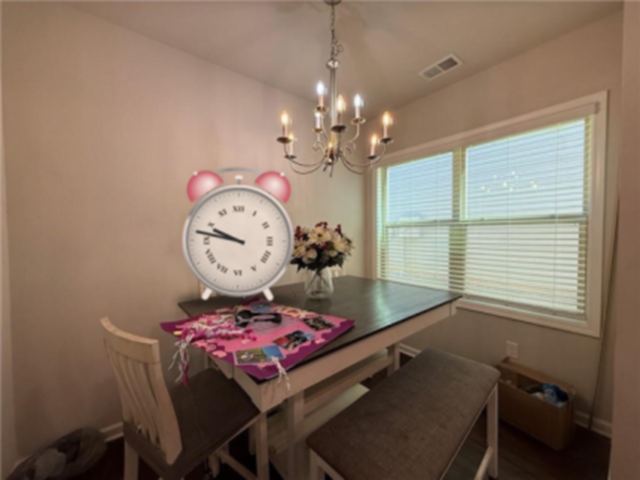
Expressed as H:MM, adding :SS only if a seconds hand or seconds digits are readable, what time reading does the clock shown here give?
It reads 9:47
